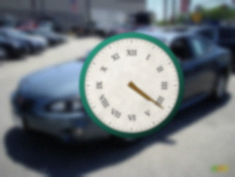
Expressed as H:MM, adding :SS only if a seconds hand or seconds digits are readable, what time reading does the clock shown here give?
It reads 4:21
